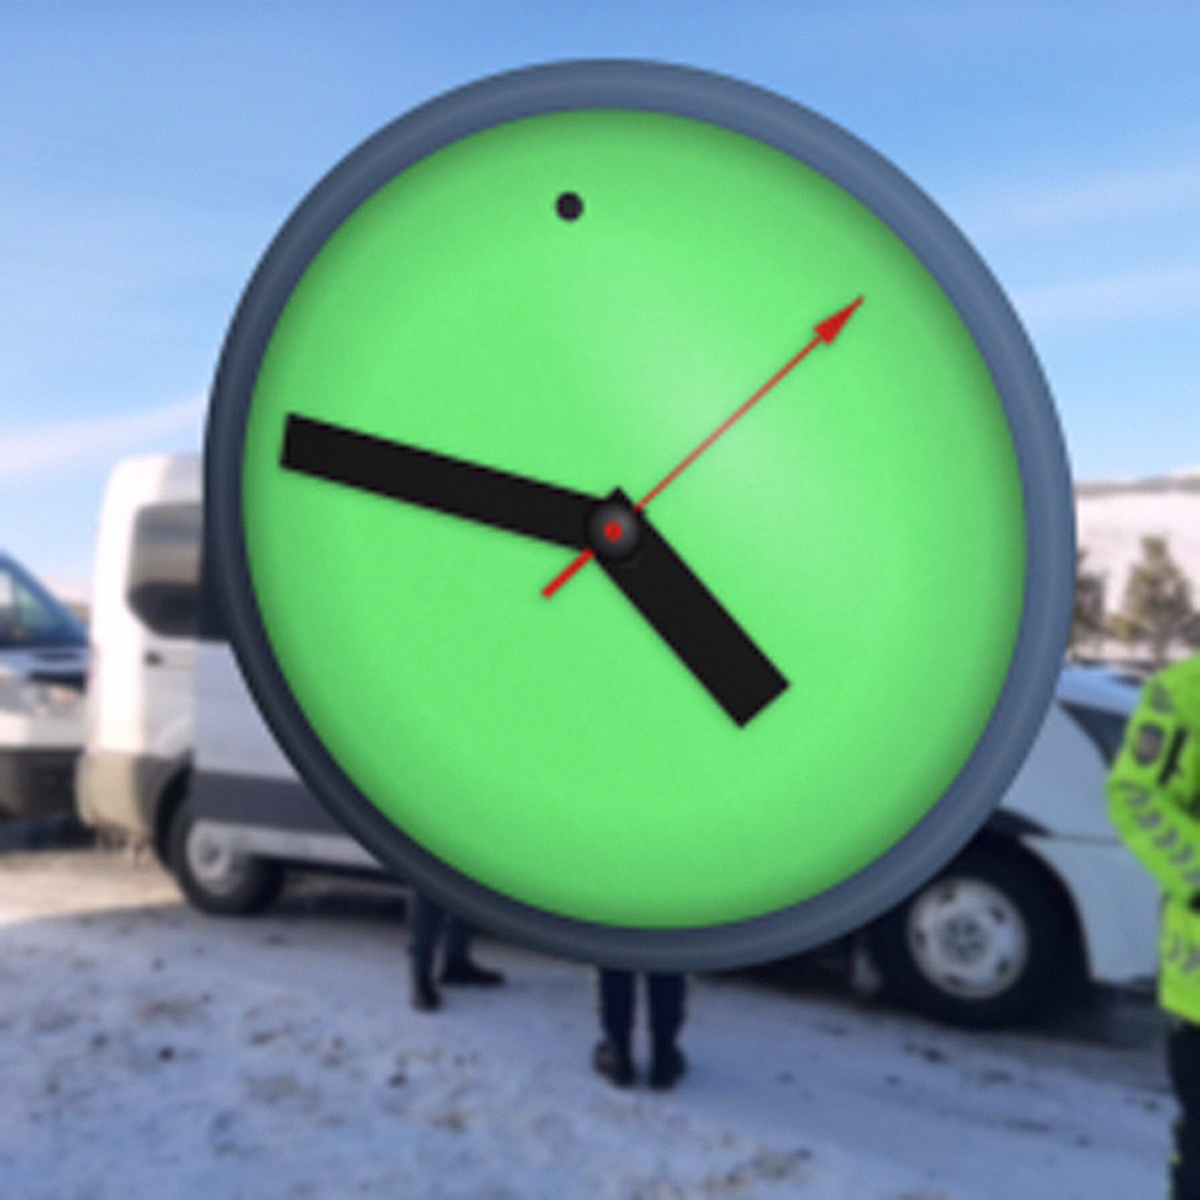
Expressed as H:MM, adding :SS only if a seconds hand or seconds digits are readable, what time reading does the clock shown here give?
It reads 4:48:09
